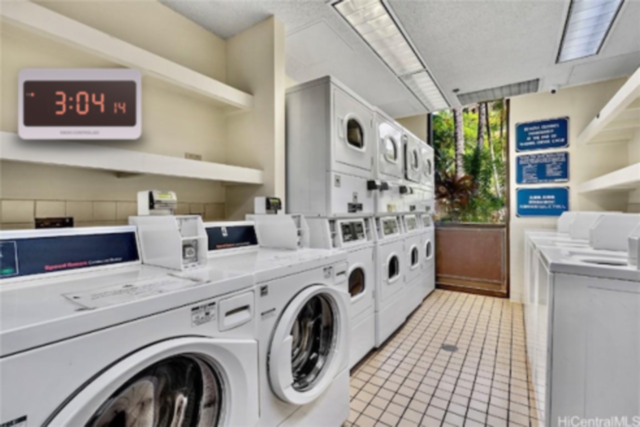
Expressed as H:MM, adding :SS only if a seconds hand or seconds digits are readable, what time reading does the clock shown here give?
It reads 3:04:14
